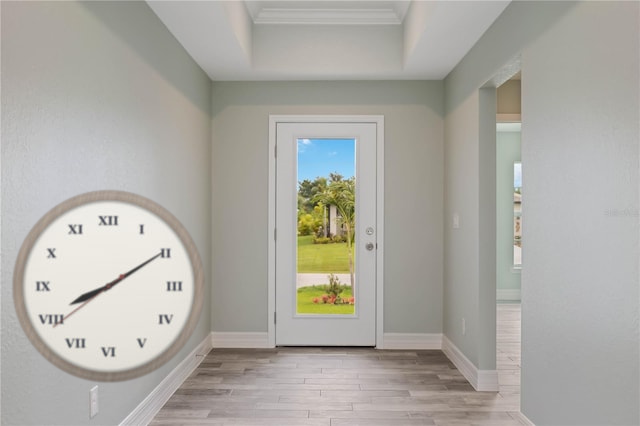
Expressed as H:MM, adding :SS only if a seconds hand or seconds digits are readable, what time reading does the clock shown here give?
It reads 8:09:39
